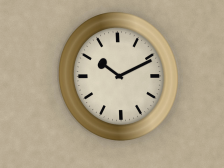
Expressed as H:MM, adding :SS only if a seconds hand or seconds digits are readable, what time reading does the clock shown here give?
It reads 10:11
